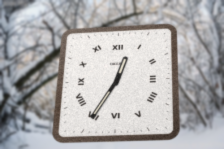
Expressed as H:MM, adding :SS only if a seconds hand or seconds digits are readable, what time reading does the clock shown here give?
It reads 12:35
